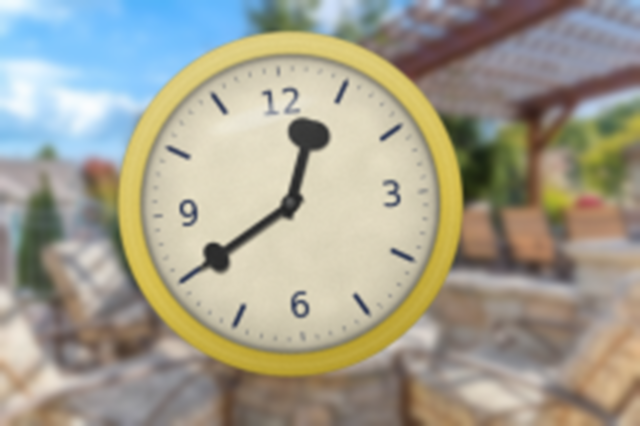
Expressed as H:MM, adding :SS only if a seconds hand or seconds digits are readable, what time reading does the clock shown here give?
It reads 12:40
